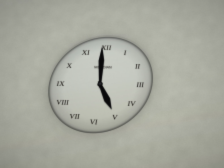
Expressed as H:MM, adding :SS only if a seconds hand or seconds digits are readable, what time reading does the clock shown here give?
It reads 4:59
